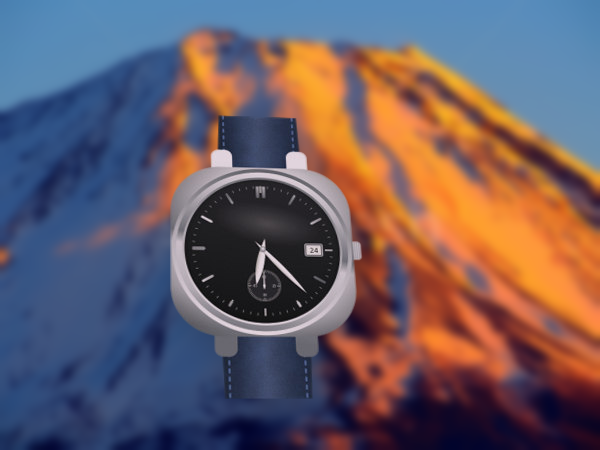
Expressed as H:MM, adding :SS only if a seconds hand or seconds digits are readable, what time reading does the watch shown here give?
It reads 6:23
